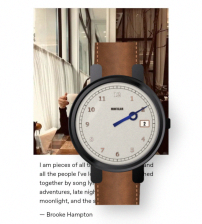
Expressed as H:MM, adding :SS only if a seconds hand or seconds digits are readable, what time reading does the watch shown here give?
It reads 2:10
